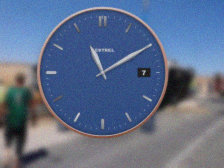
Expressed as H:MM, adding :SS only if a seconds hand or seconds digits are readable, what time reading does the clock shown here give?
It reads 11:10
